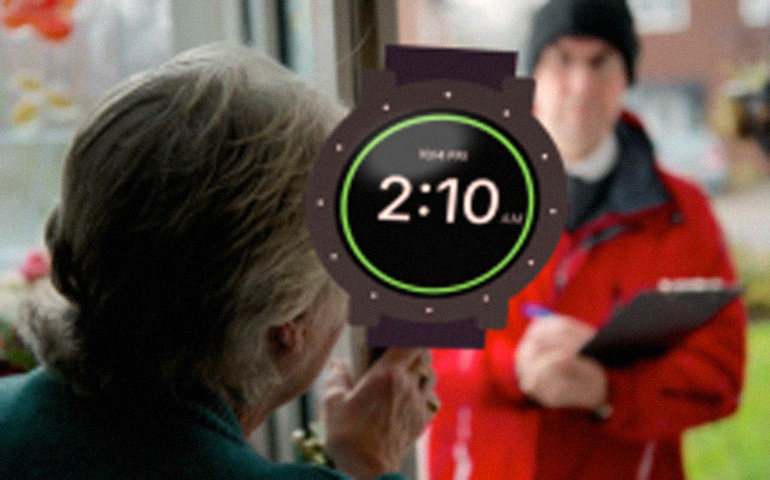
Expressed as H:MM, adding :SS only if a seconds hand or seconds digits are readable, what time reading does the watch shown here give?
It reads 2:10
